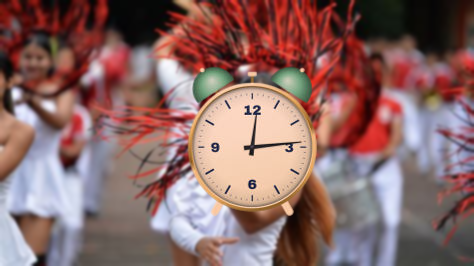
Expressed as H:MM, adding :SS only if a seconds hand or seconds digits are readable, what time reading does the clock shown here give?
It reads 12:14
